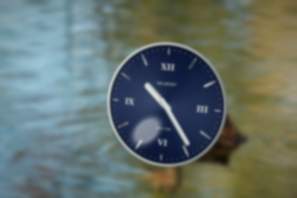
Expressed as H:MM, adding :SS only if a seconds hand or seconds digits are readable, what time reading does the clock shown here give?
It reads 10:24
